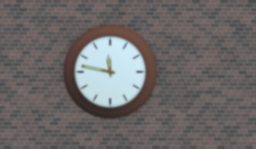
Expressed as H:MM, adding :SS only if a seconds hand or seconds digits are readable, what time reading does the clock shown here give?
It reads 11:47
